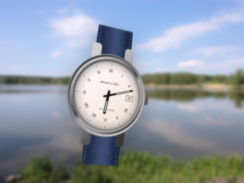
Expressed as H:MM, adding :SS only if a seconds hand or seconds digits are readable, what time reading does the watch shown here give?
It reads 6:12
